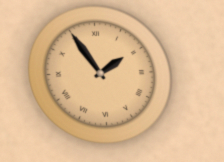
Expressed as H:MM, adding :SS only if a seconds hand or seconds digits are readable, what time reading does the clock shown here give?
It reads 1:55
